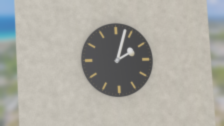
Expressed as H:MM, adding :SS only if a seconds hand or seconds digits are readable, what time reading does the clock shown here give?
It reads 2:03
